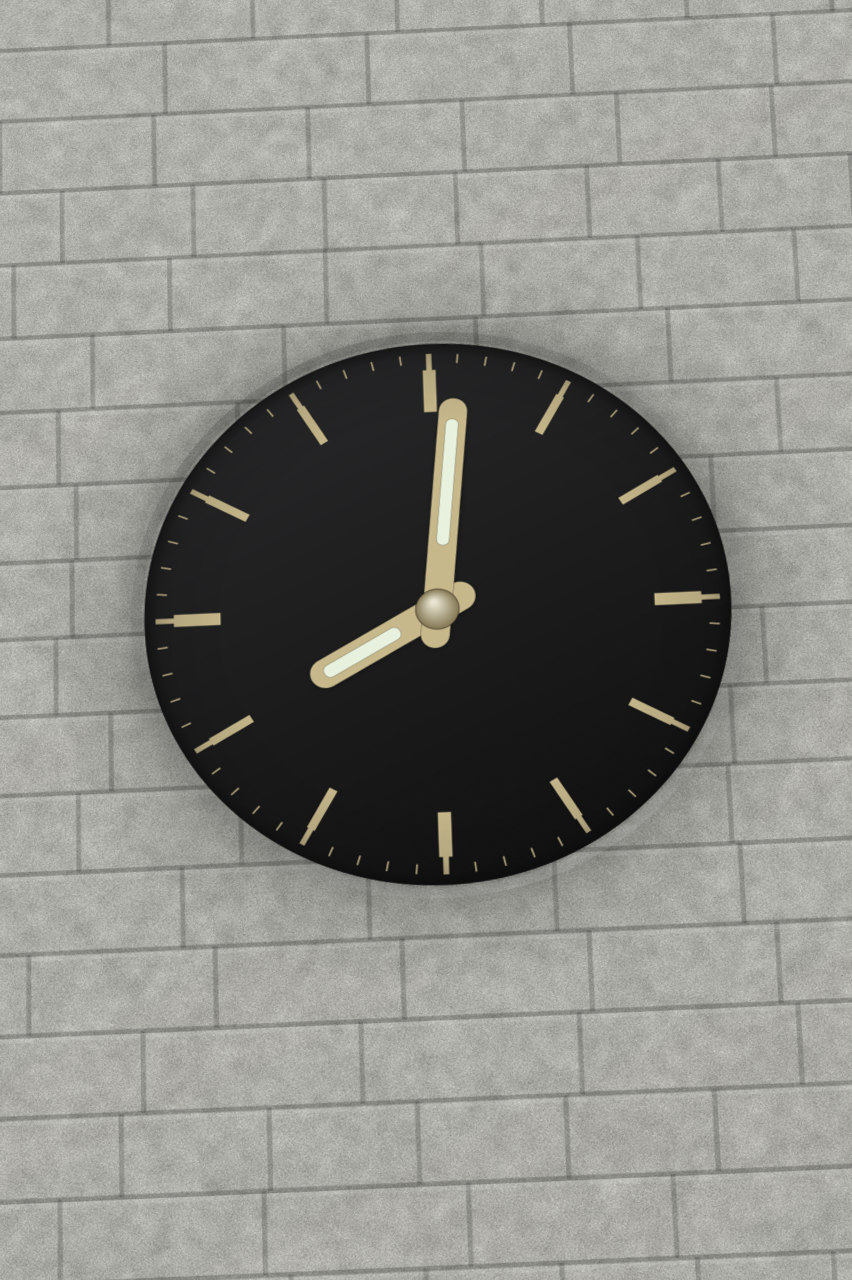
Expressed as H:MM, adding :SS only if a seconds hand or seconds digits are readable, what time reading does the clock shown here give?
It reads 8:01
